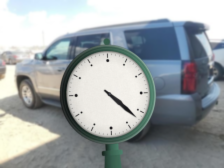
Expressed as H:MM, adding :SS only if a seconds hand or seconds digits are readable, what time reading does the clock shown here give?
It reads 4:22
